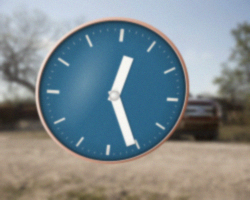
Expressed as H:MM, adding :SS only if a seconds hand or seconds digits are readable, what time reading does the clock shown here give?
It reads 12:26
